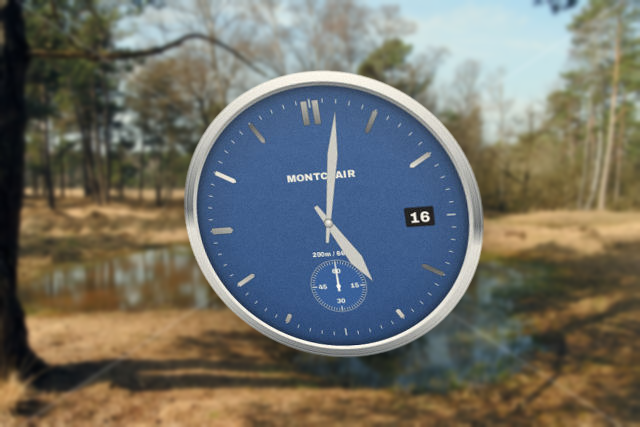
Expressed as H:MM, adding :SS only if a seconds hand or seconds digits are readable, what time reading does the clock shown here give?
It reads 5:02
